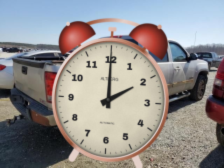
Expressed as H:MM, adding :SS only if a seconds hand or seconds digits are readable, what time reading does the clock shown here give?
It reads 2:00
